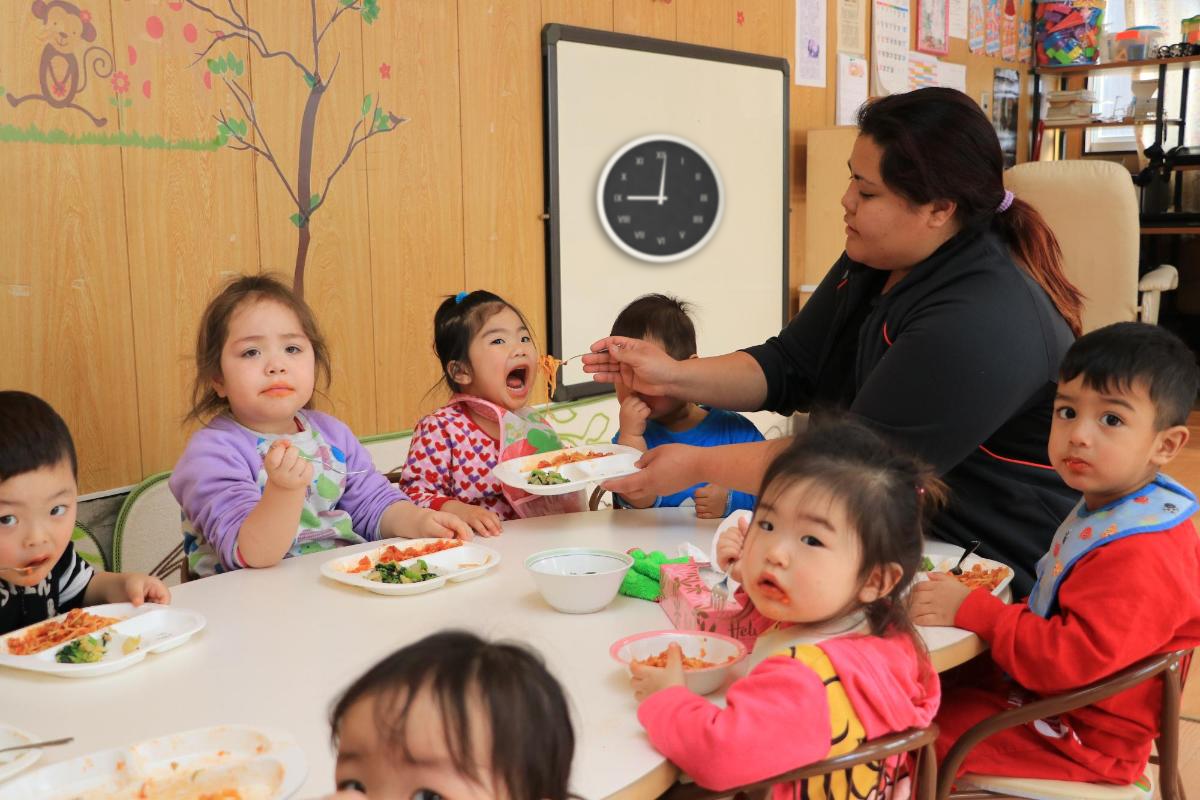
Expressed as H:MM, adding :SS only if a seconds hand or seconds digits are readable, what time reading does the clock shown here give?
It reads 9:01
